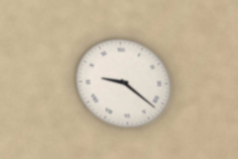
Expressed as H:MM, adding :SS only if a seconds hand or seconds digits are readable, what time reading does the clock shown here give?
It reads 9:22
